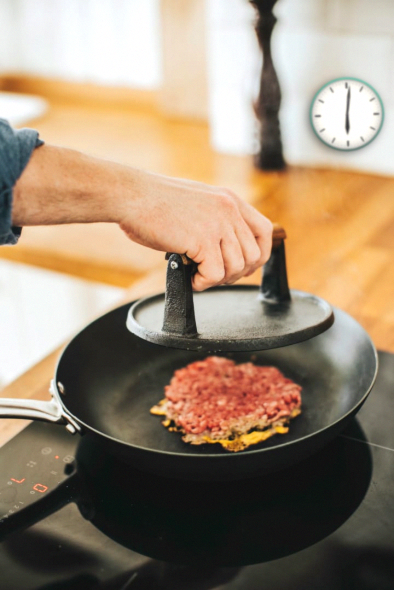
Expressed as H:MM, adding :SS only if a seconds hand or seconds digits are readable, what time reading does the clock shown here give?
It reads 6:01
